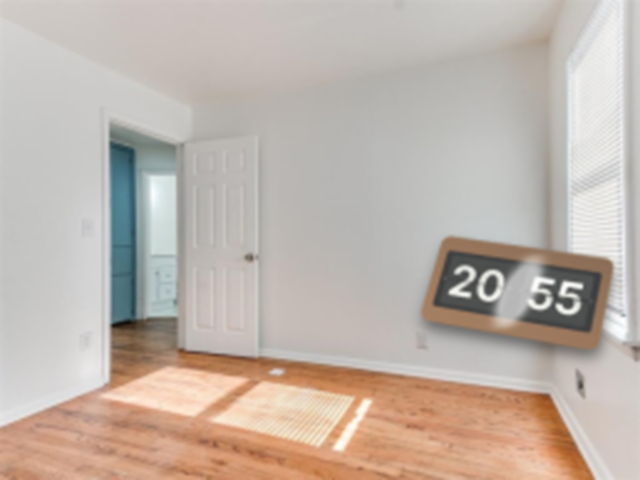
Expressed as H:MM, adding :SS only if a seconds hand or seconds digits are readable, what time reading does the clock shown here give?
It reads 20:55
